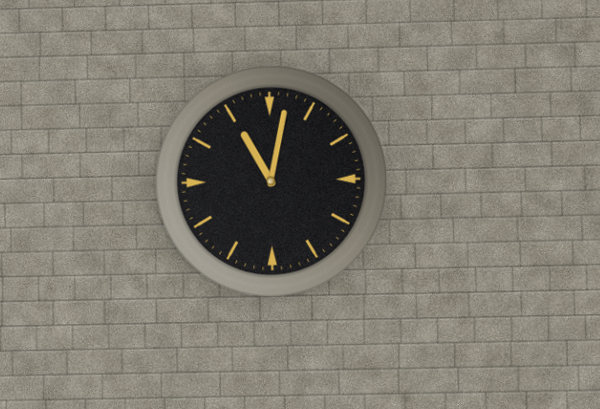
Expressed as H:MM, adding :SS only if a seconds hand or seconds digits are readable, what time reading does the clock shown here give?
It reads 11:02
